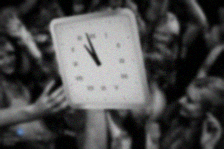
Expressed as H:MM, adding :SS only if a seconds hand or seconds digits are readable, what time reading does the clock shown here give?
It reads 10:58
